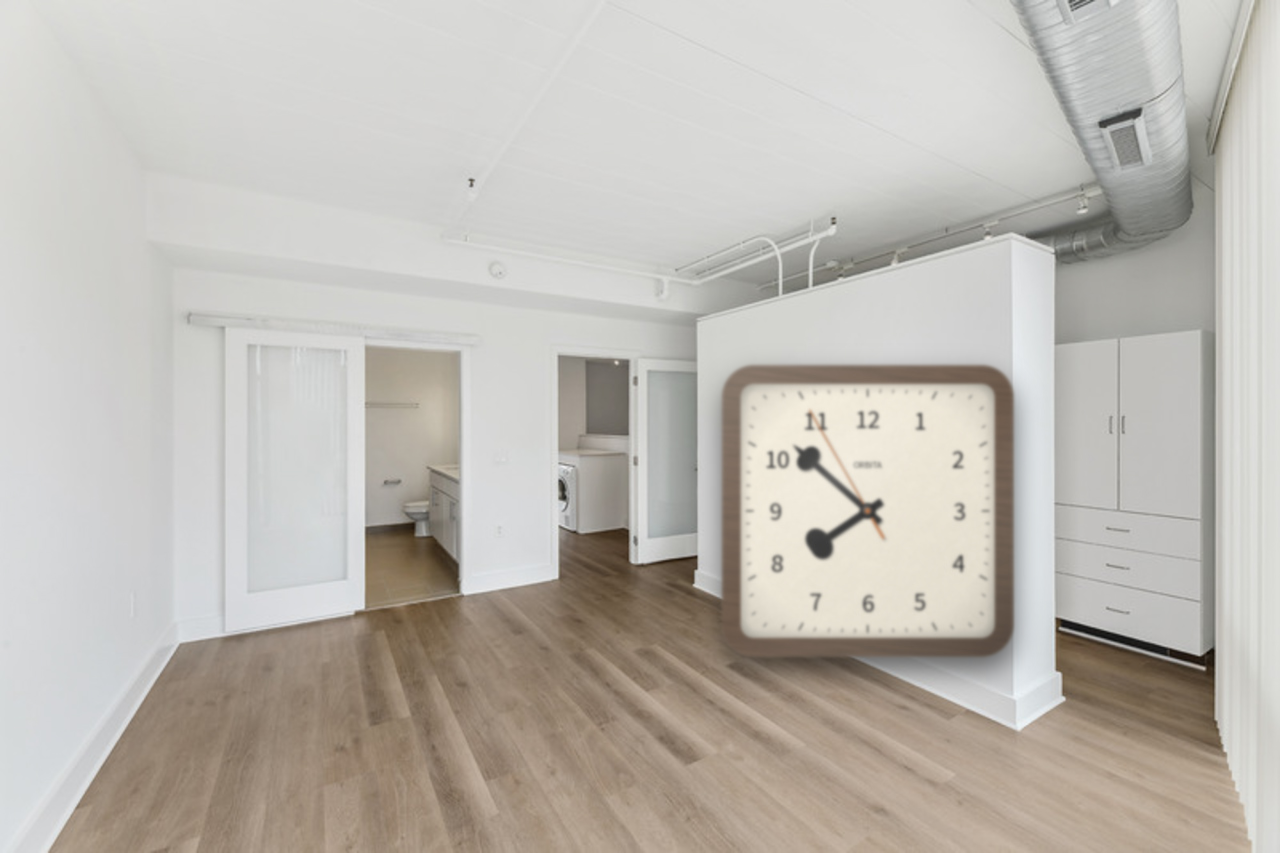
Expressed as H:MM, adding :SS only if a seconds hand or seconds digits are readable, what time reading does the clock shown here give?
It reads 7:51:55
